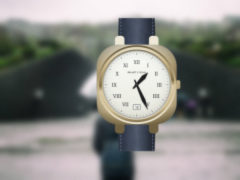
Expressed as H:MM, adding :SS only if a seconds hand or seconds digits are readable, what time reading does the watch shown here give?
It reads 1:26
